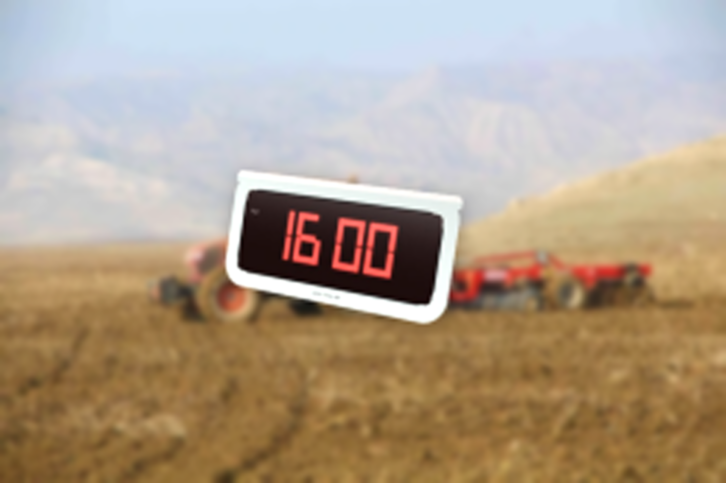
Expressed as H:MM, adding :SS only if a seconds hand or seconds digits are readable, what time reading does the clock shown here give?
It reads 16:00
